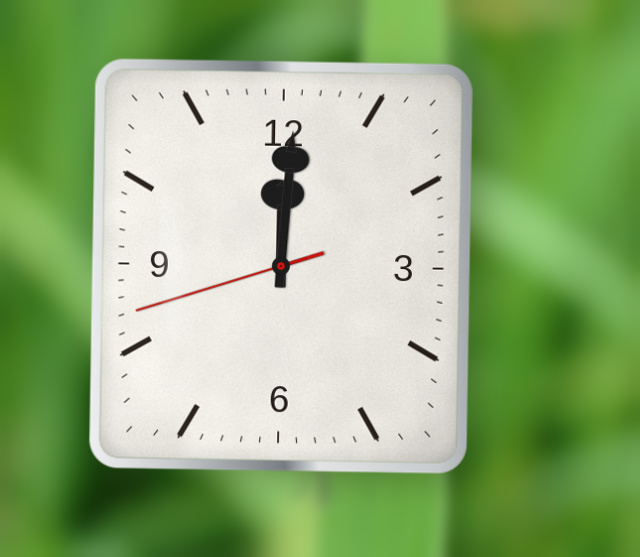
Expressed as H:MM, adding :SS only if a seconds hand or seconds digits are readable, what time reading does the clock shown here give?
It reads 12:00:42
